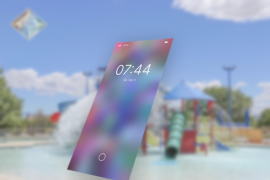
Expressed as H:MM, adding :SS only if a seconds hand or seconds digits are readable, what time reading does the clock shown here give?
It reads 7:44
